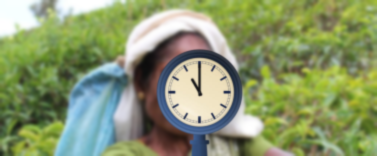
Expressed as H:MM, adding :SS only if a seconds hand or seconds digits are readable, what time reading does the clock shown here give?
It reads 11:00
